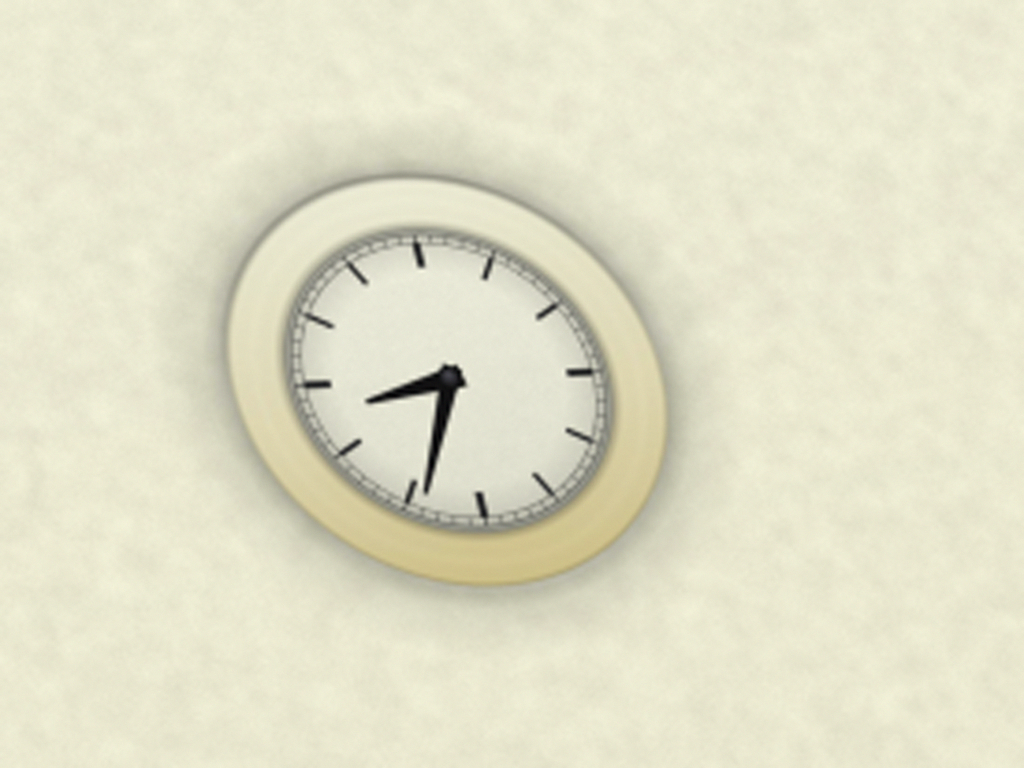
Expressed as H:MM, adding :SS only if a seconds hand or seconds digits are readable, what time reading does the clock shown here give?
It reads 8:34
